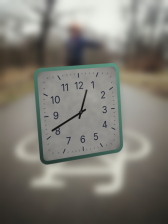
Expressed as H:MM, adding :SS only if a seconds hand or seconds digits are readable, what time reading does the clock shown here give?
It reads 12:41
